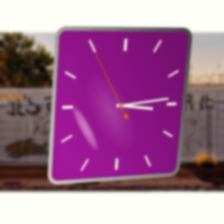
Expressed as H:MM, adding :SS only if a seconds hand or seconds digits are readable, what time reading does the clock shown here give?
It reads 3:13:55
